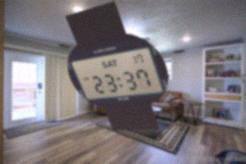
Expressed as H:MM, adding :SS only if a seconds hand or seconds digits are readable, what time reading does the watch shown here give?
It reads 23:37
